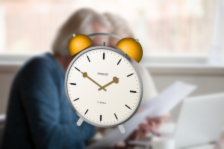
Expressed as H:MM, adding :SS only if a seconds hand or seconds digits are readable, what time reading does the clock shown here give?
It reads 1:50
